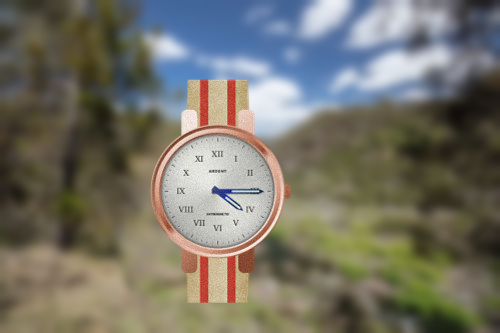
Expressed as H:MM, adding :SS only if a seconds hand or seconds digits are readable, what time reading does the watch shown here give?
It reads 4:15
